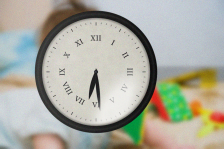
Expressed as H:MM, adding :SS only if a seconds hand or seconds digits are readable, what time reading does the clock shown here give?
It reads 6:29
